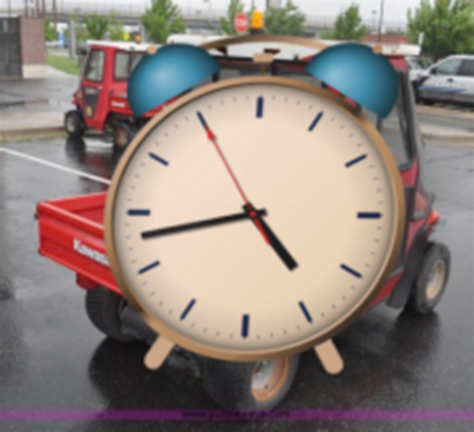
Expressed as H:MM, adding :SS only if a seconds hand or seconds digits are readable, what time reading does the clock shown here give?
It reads 4:42:55
